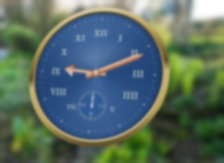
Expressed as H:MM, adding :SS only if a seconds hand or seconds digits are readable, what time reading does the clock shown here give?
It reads 9:11
